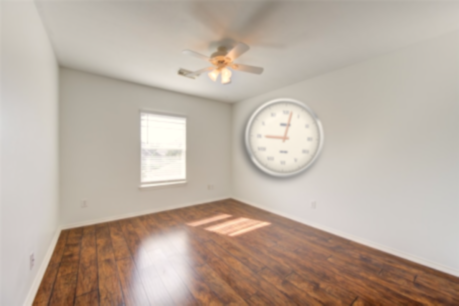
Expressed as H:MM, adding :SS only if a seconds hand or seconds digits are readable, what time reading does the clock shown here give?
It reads 9:02
